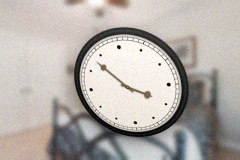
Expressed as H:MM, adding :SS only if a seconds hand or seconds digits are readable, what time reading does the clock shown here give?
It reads 3:53
